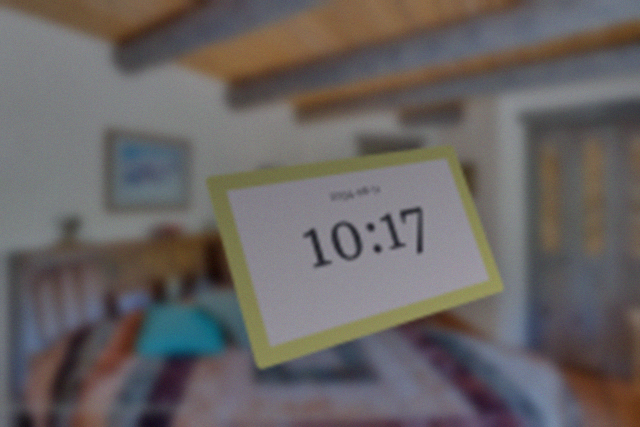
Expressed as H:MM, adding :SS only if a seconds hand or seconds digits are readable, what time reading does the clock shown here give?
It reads 10:17
